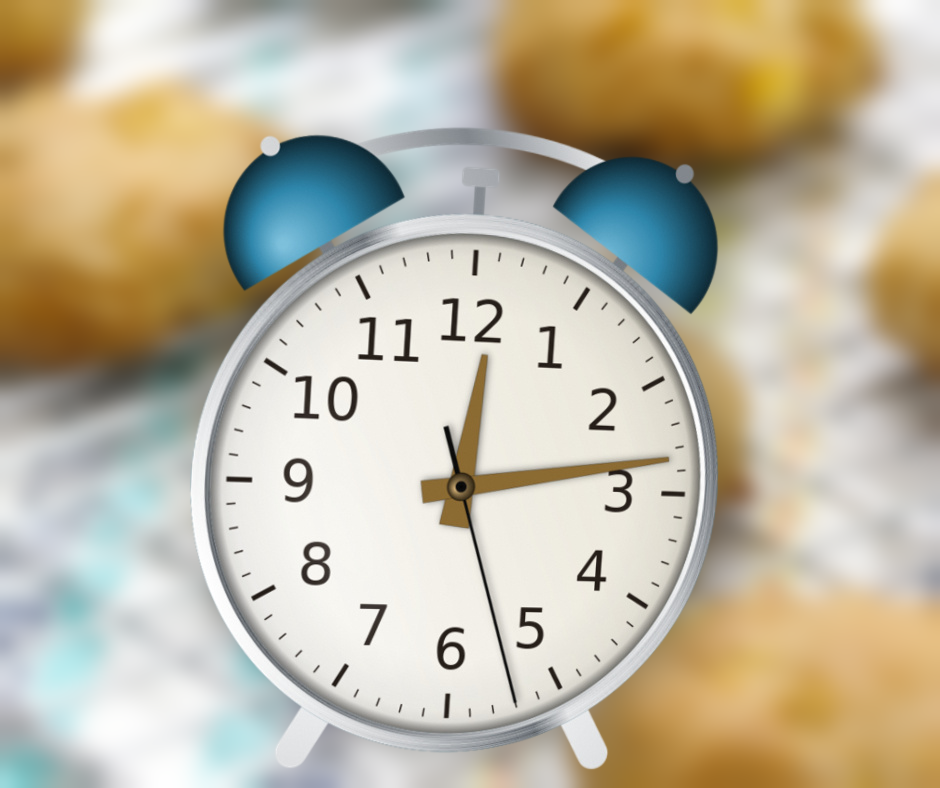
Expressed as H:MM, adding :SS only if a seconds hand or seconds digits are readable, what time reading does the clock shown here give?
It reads 12:13:27
